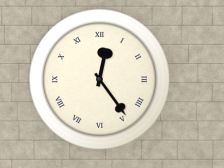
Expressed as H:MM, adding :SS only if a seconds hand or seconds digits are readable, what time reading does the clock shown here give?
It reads 12:24
